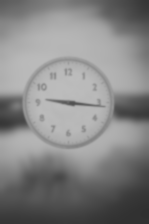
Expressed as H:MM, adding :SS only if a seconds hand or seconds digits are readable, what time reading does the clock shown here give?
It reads 9:16
